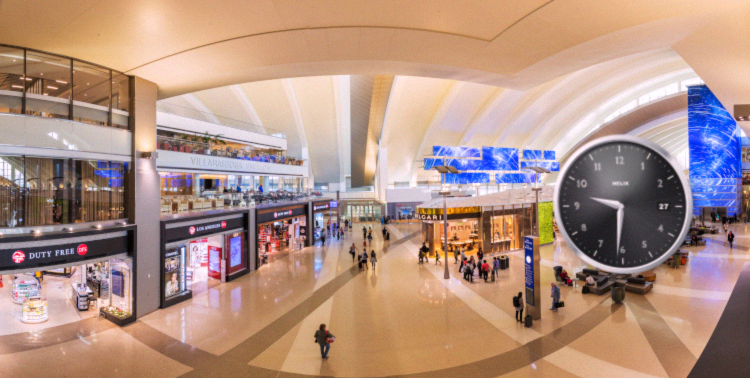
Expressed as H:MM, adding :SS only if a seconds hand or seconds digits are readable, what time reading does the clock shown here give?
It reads 9:31
